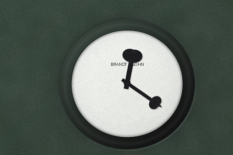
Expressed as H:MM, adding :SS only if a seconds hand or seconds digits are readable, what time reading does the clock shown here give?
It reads 12:21
